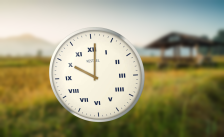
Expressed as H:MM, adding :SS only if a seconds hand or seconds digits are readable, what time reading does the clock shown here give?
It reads 10:01
